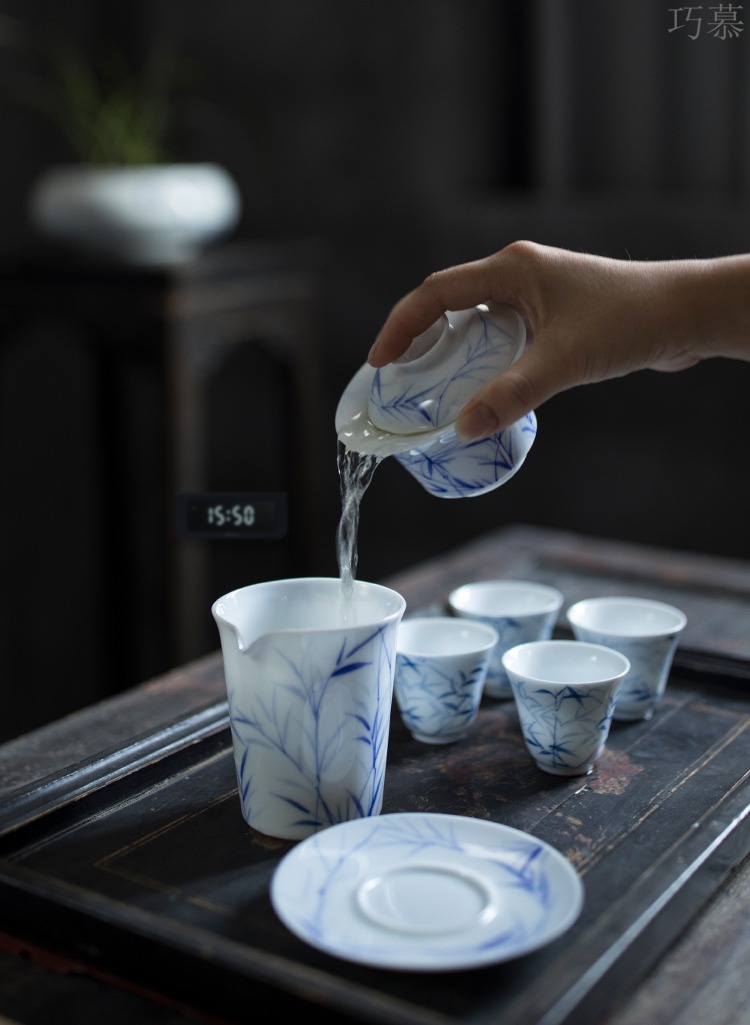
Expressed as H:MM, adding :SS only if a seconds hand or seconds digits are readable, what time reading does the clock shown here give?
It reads 15:50
